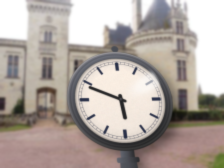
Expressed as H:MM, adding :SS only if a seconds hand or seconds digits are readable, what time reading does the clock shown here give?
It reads 5:49
